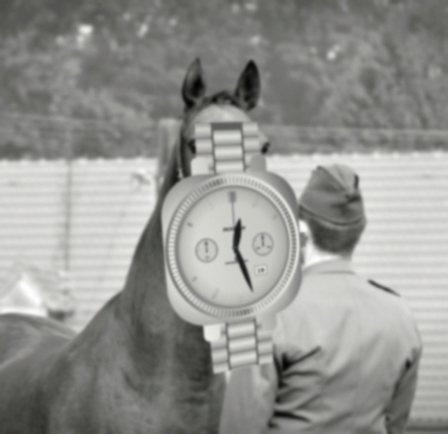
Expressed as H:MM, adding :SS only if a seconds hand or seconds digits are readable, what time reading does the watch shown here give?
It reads 12:27
